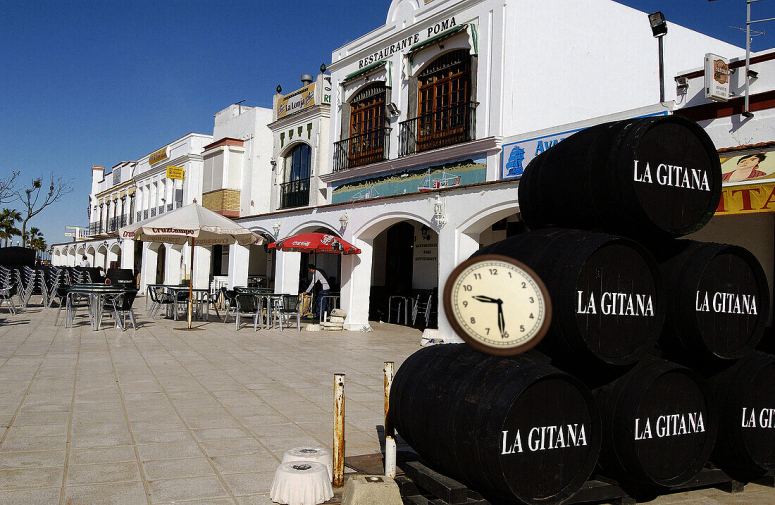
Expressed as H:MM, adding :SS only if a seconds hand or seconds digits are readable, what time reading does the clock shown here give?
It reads 9:31
